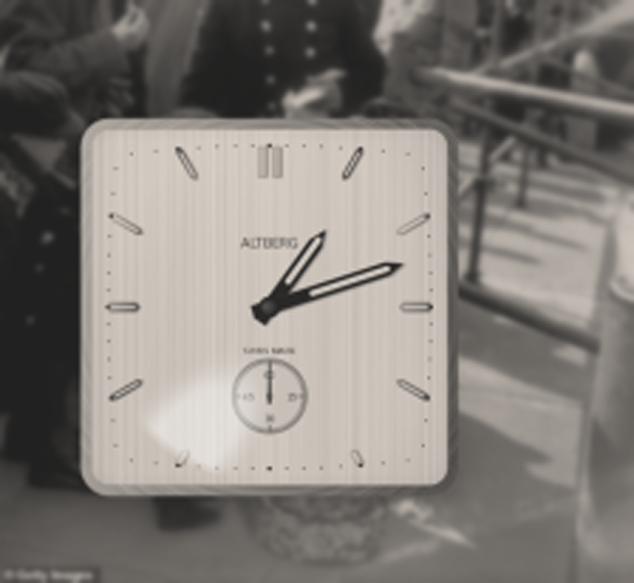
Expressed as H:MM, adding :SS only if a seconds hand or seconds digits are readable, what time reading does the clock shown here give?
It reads 1:12
